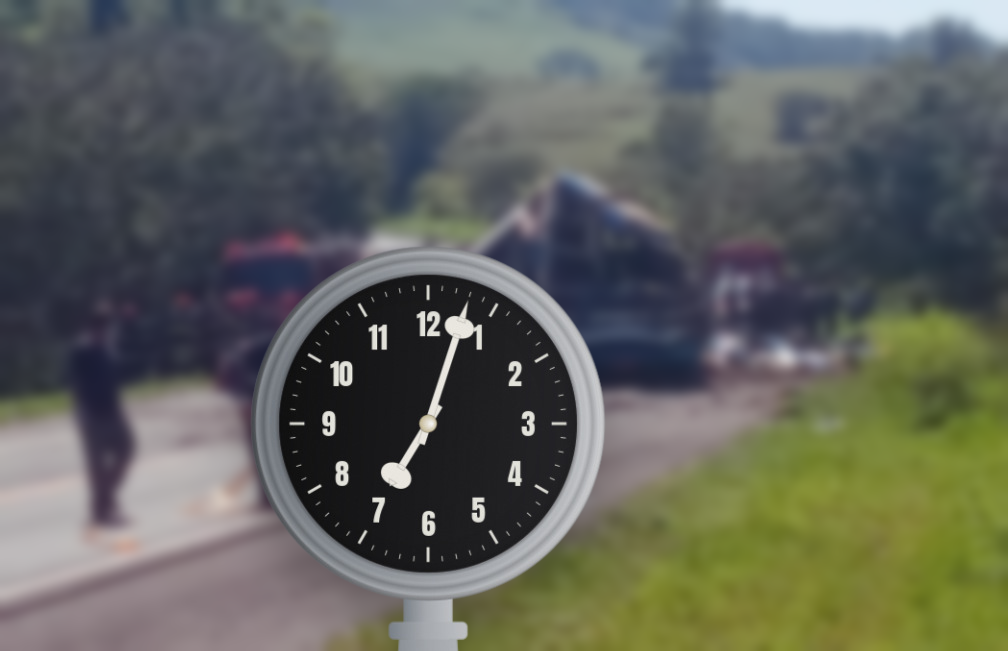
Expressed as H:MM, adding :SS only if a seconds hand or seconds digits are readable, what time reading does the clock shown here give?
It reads 7:03
